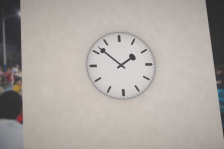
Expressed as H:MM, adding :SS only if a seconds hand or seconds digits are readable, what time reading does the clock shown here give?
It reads 1:52
